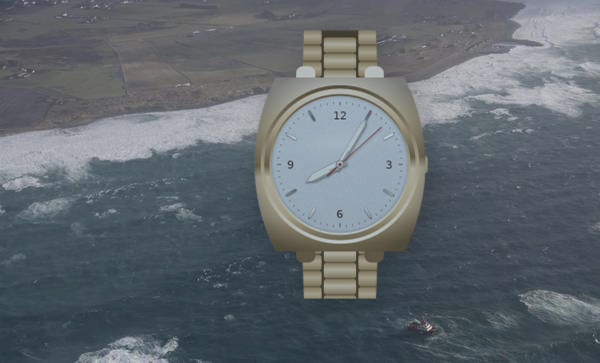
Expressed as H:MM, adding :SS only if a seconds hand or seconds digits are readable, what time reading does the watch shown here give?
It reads 8:05:08
